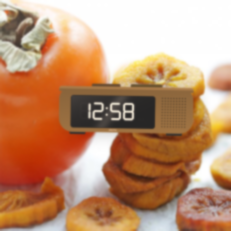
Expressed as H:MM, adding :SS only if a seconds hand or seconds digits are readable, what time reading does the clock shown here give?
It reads 12:58
